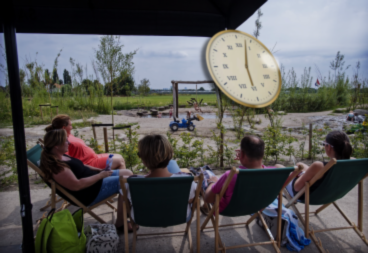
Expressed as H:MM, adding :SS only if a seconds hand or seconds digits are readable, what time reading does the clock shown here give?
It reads 6:03
